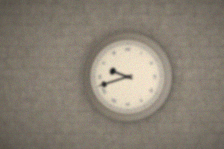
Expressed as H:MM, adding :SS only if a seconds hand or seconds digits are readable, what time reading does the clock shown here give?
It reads 9:42
